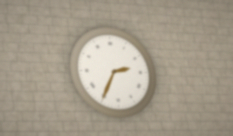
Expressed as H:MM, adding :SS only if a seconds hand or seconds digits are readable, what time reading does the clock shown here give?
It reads 2:35
